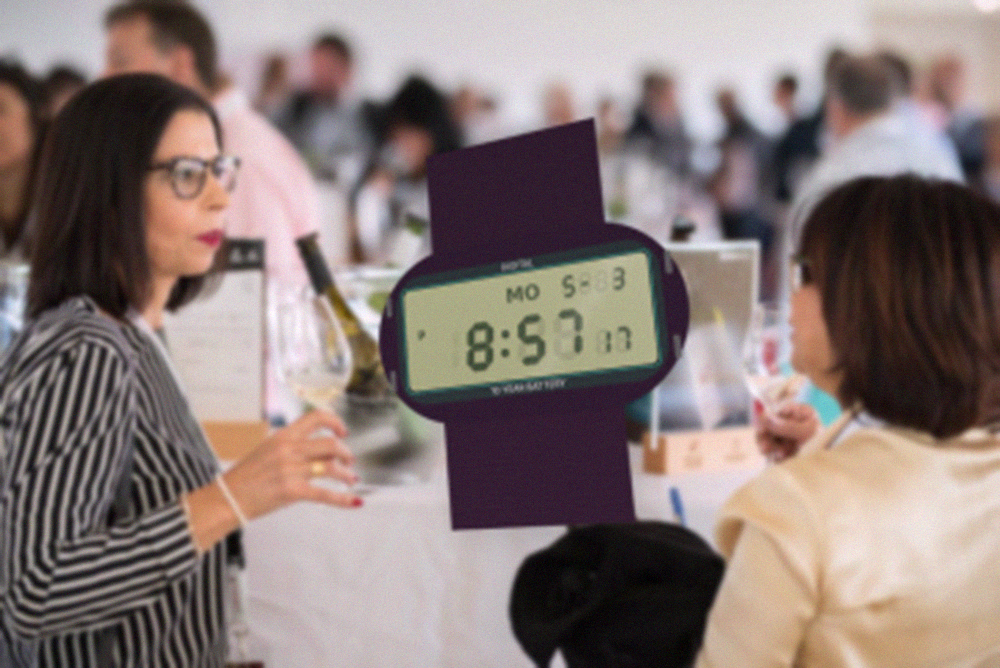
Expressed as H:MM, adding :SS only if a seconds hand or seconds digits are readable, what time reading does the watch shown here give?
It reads 8:57:17
